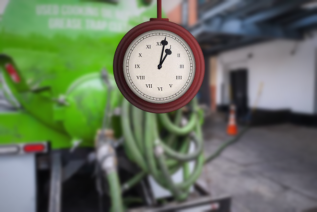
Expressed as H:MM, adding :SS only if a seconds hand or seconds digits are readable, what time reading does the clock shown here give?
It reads 1:02
